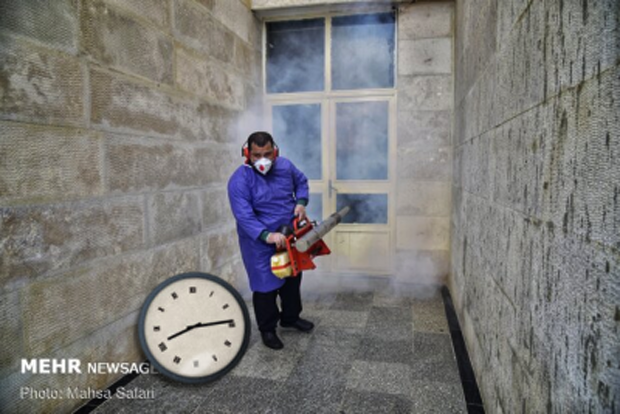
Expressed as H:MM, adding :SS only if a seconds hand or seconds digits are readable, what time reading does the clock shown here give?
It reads 8:14
